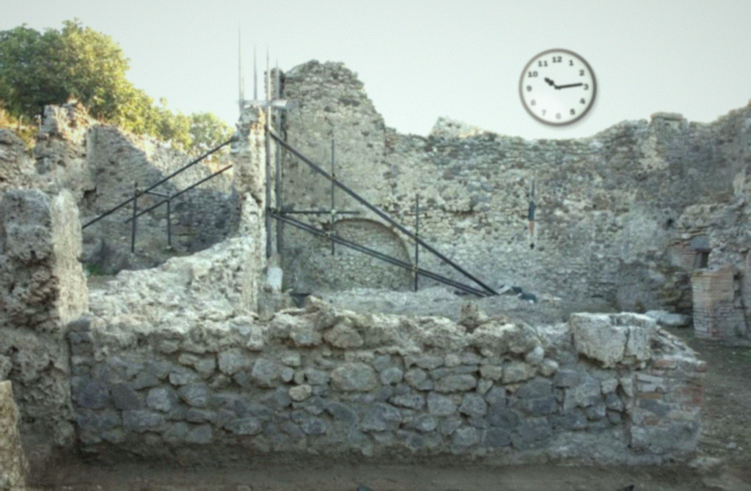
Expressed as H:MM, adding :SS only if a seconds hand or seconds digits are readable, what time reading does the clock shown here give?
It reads 10:14
